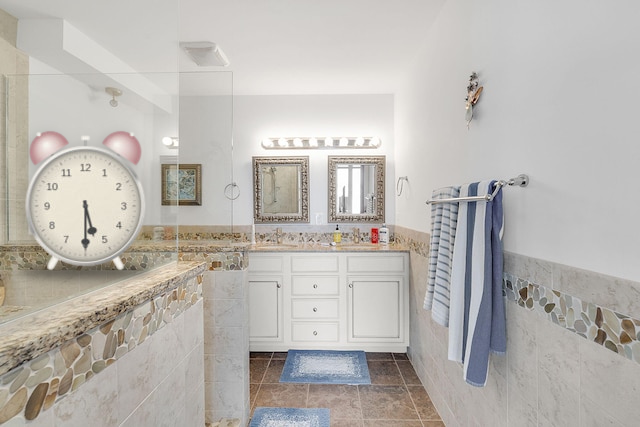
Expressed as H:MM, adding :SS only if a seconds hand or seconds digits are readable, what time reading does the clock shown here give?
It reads 5:30
